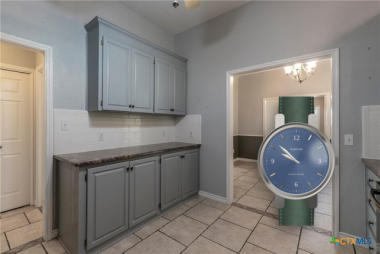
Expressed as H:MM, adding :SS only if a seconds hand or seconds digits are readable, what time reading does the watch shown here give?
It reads 9:52
